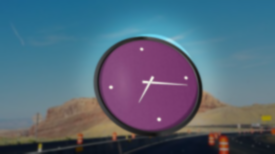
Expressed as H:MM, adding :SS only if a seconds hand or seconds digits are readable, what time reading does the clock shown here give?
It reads 7:17
